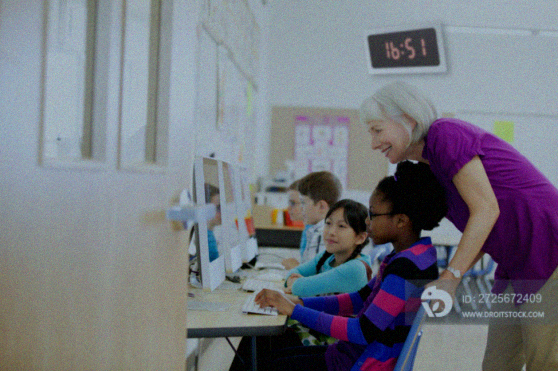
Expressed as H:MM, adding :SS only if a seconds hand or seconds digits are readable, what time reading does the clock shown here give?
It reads 16:51
